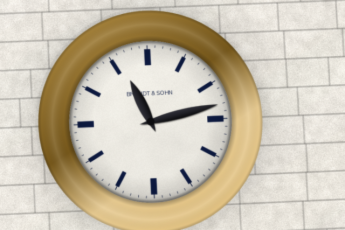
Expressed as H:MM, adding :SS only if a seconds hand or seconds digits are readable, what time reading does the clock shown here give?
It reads 11:13
